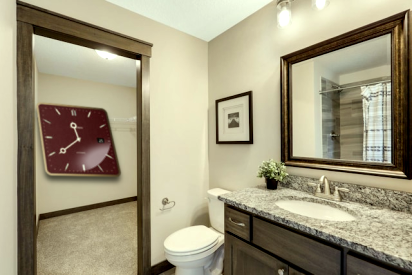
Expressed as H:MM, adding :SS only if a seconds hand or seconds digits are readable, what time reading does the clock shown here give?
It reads 11:39
